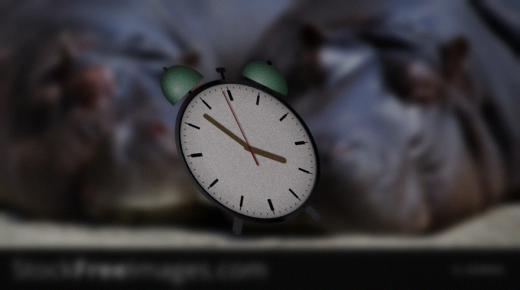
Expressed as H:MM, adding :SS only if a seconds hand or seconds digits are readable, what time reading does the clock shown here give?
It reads 3:52:59
